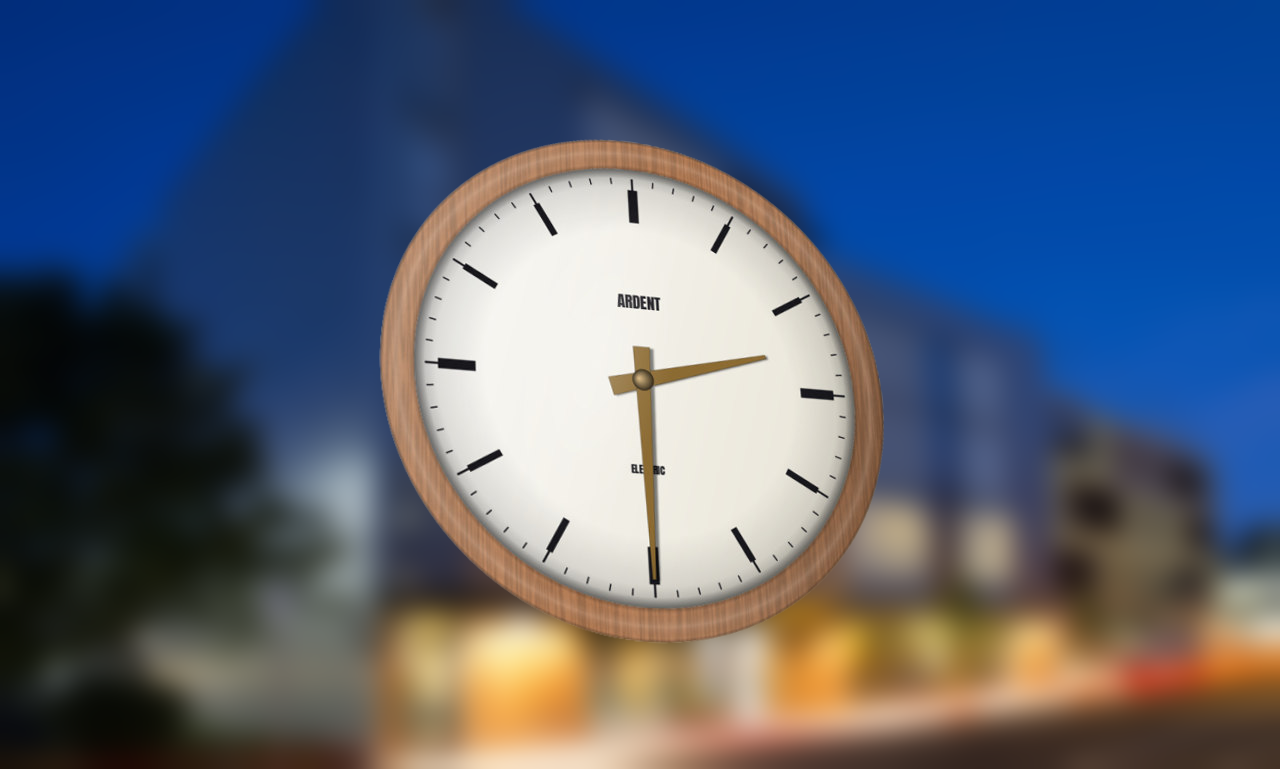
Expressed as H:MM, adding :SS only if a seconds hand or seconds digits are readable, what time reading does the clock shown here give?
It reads 2:30
